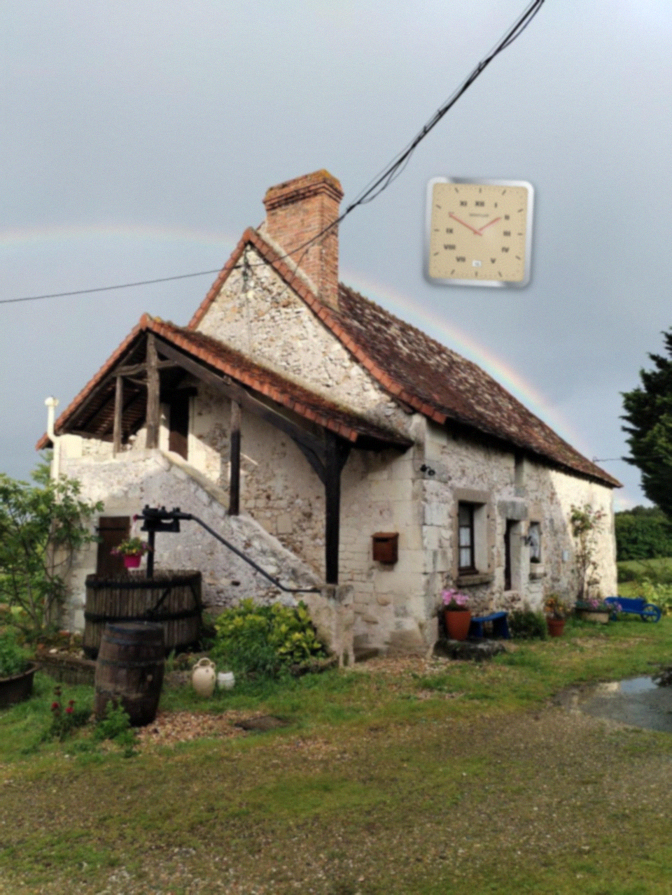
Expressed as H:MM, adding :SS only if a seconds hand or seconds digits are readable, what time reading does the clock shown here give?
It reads 1:50
